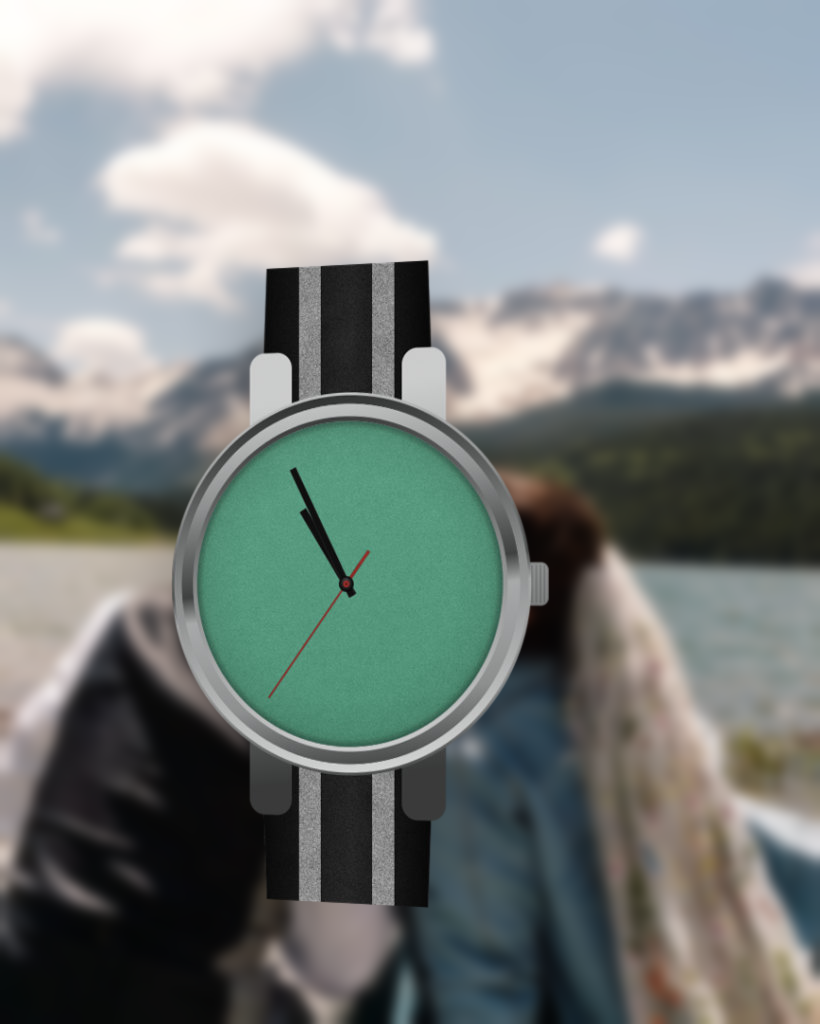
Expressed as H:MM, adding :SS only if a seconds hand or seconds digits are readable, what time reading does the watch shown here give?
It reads 10:55:36
